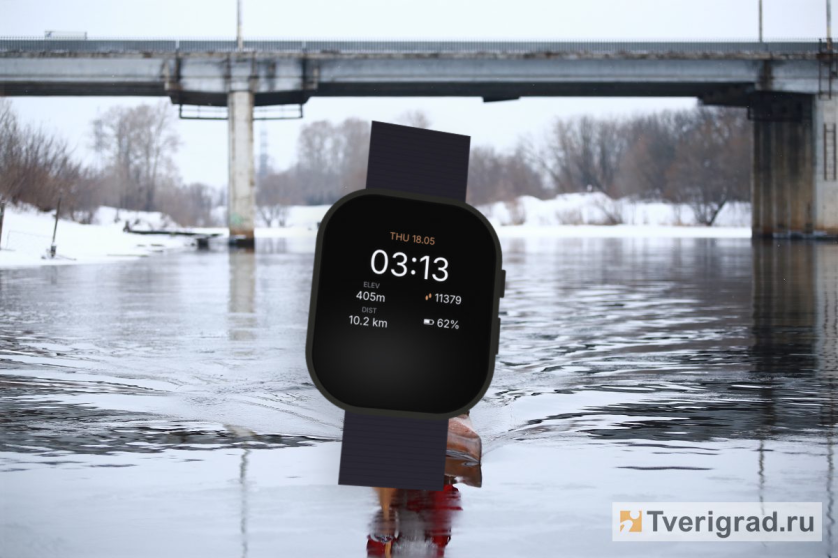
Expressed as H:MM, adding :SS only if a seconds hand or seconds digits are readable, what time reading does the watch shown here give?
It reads 3:13
